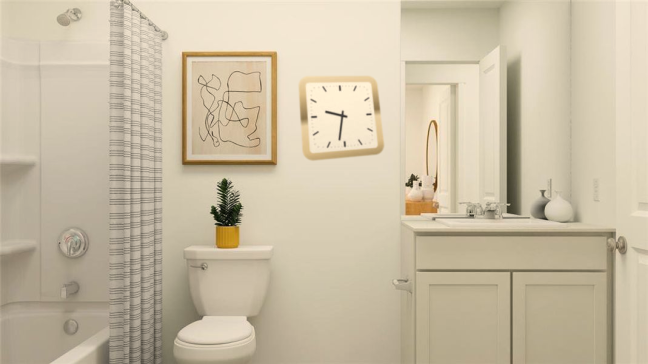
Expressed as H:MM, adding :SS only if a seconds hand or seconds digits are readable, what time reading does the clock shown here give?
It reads 9:32
